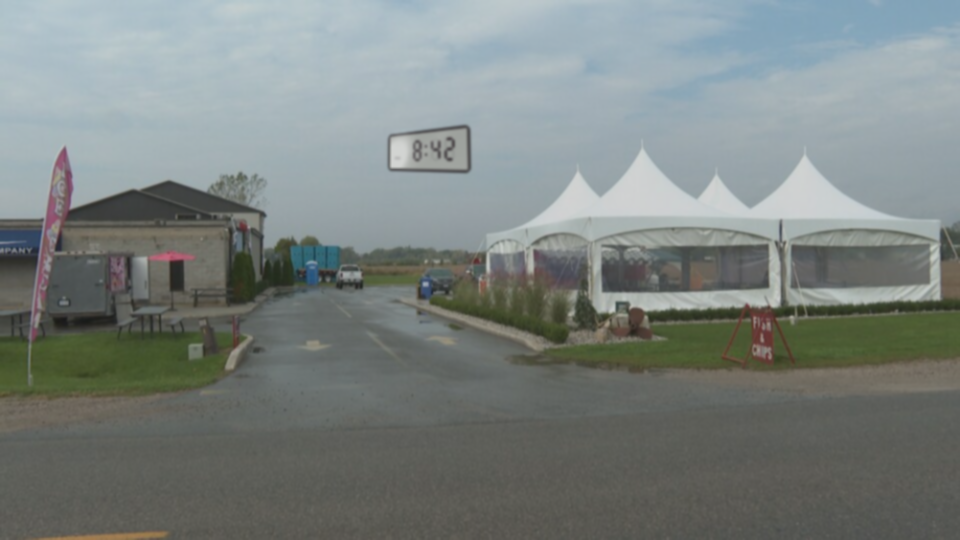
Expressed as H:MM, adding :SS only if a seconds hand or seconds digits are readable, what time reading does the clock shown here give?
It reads 8:42
